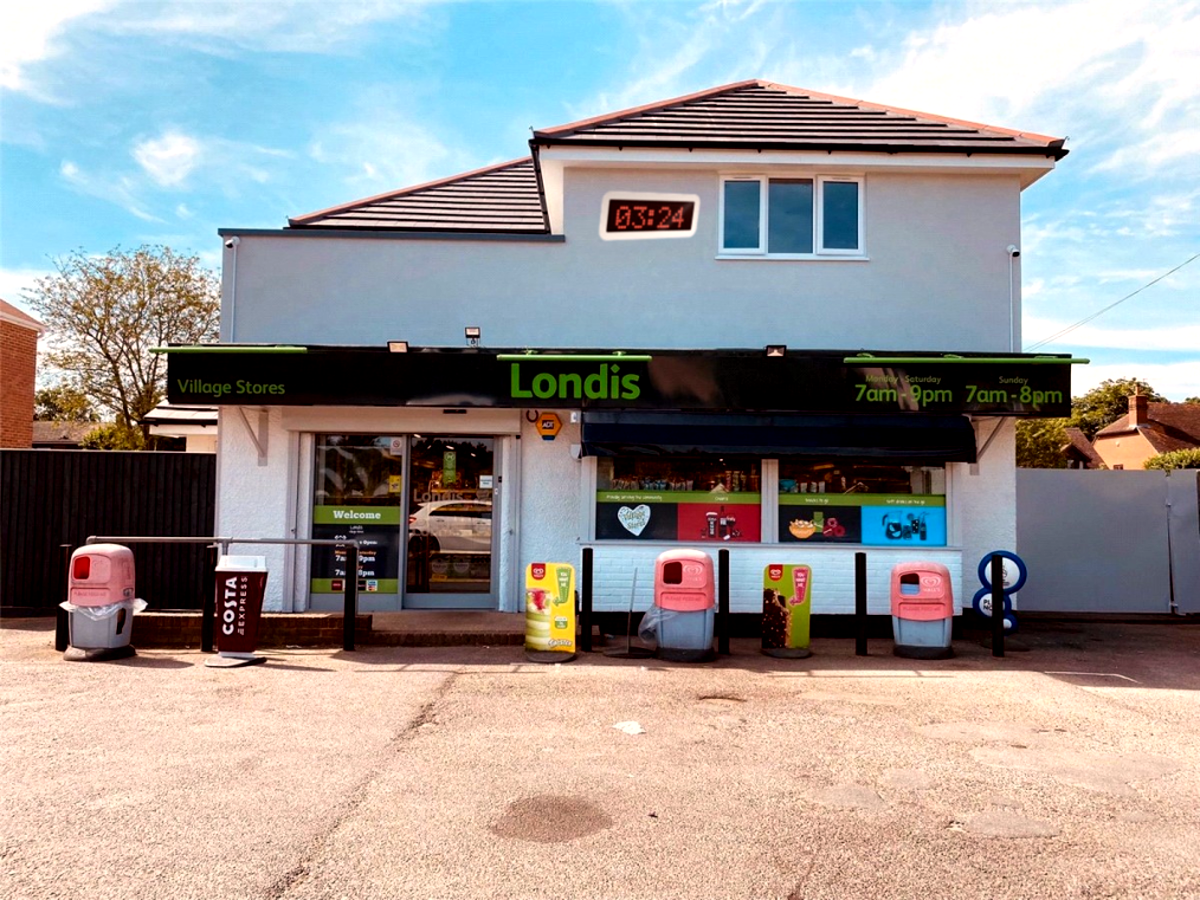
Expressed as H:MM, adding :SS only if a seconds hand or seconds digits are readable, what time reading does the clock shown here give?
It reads 3:24
